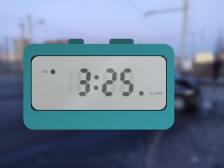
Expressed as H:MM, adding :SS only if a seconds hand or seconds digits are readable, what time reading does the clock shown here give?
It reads 3:25
